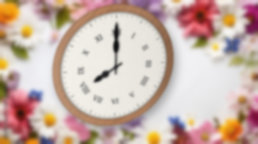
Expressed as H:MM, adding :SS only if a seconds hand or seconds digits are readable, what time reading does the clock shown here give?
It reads 8:00
